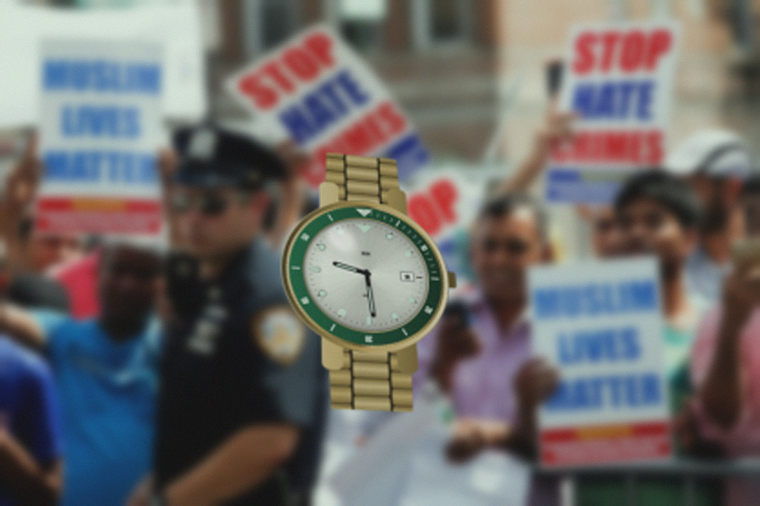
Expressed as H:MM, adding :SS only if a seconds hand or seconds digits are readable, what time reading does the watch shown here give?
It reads 9:29
